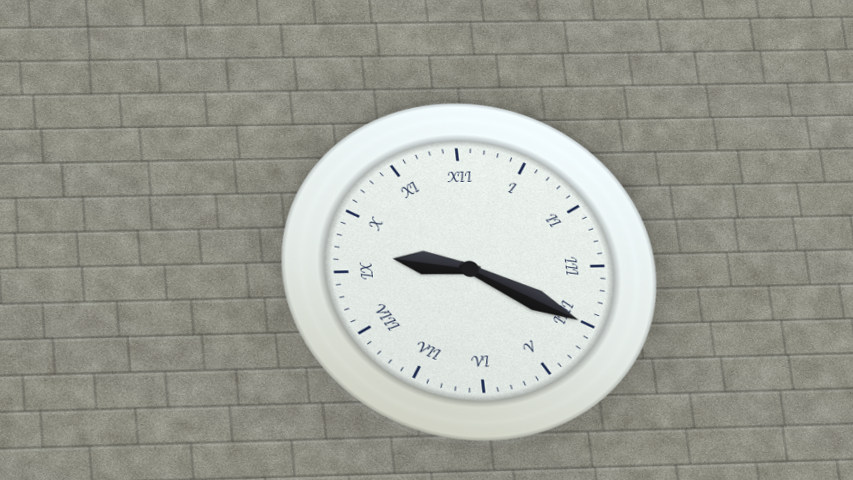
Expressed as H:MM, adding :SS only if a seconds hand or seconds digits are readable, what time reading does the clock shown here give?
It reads 9:20
